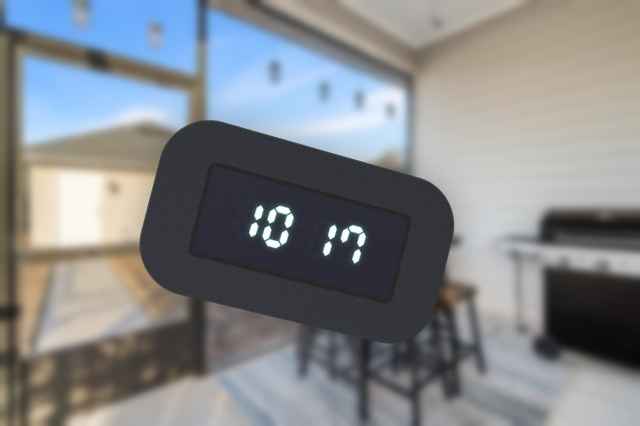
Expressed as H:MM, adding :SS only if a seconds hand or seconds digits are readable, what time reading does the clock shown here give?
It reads 10:17
